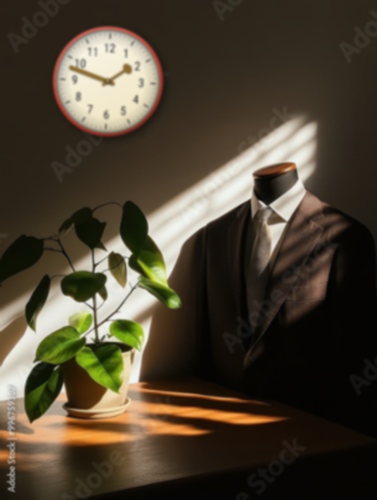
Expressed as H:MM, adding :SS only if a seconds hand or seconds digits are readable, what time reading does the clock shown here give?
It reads 1:48
